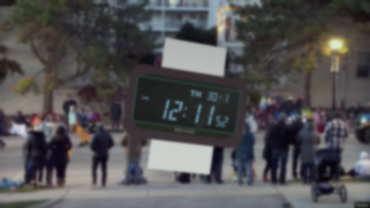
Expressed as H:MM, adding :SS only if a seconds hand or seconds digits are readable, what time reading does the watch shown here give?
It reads 12:11
